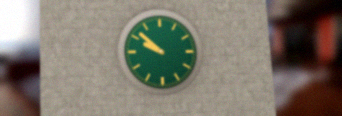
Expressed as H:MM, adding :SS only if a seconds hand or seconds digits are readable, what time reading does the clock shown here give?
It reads 9:52
